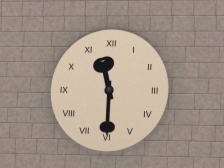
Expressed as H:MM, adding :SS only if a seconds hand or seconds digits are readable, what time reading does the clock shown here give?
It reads 11:30
